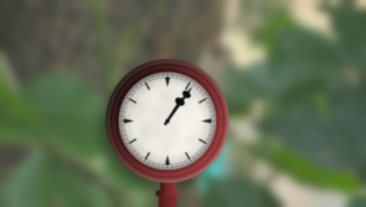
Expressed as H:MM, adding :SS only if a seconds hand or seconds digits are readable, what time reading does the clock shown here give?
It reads 1:06
